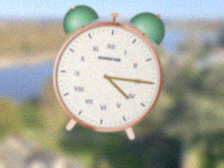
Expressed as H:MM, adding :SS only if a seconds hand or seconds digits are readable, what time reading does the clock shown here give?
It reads 4:15
